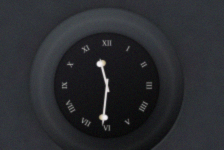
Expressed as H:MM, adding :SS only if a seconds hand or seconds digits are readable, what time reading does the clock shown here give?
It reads 11:31
